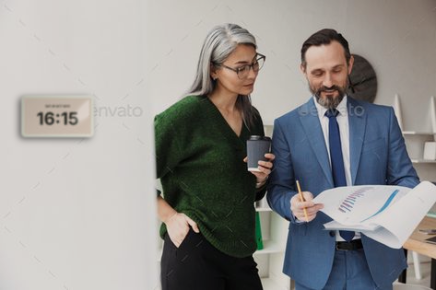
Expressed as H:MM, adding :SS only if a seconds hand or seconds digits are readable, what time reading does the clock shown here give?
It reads 16:15
